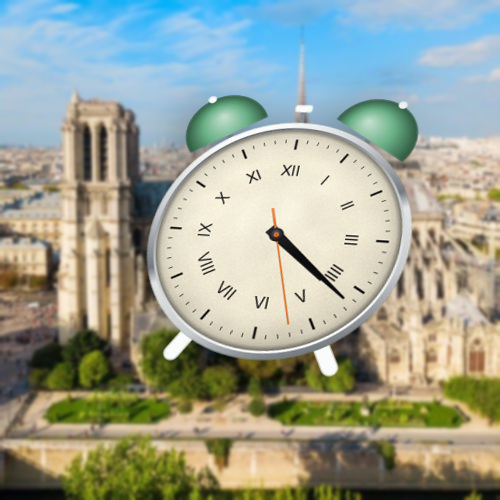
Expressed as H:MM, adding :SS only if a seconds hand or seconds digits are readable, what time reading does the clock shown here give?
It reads 4:21:27
